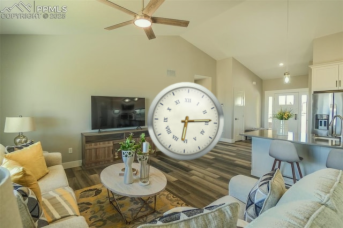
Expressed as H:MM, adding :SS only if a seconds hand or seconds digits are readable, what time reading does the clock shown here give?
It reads 6:14
